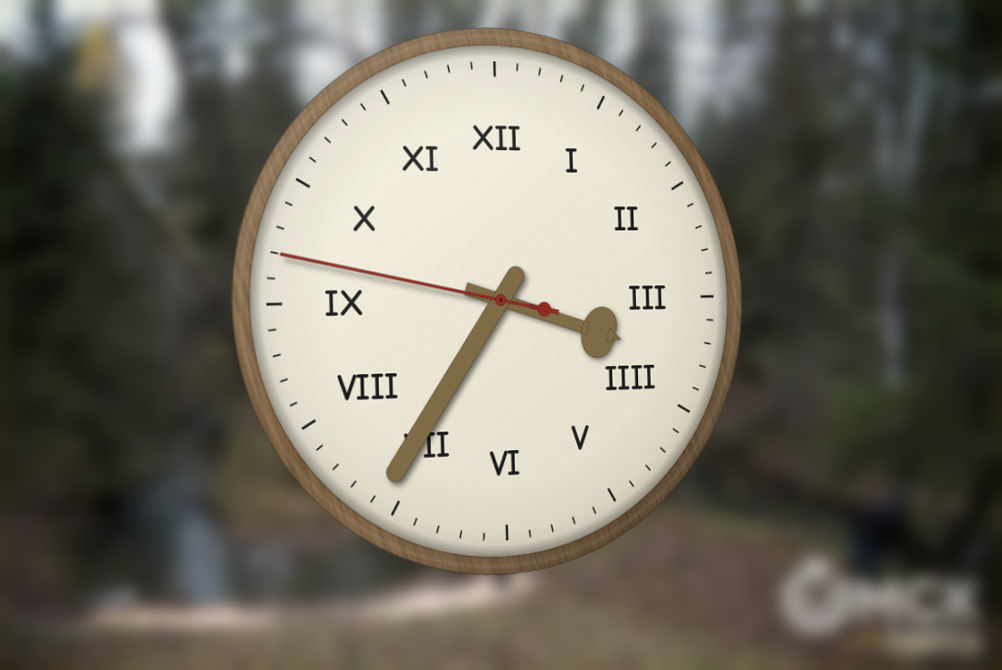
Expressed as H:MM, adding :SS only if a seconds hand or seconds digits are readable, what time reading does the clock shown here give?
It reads 3:35:47
